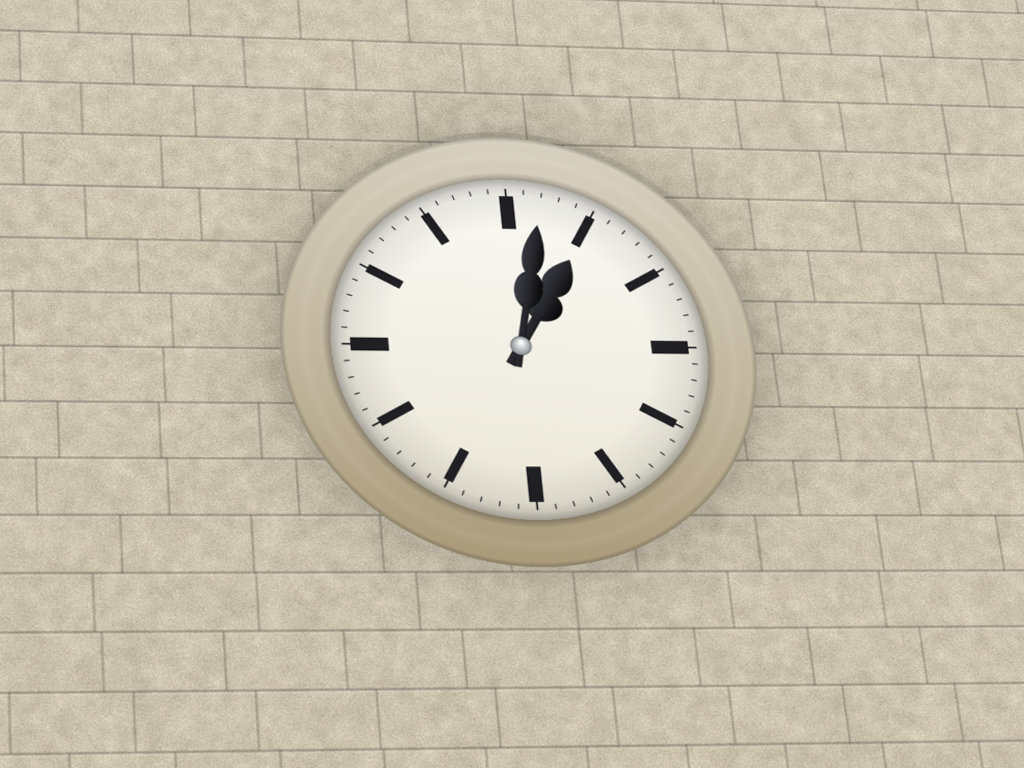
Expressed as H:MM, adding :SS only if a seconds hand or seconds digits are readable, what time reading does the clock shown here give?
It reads 1:02
